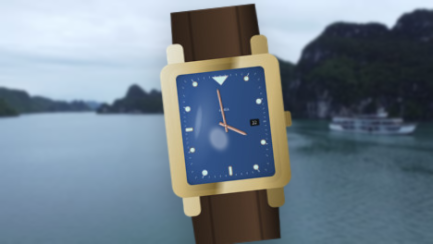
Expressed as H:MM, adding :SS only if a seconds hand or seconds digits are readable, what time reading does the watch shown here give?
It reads 3:59
